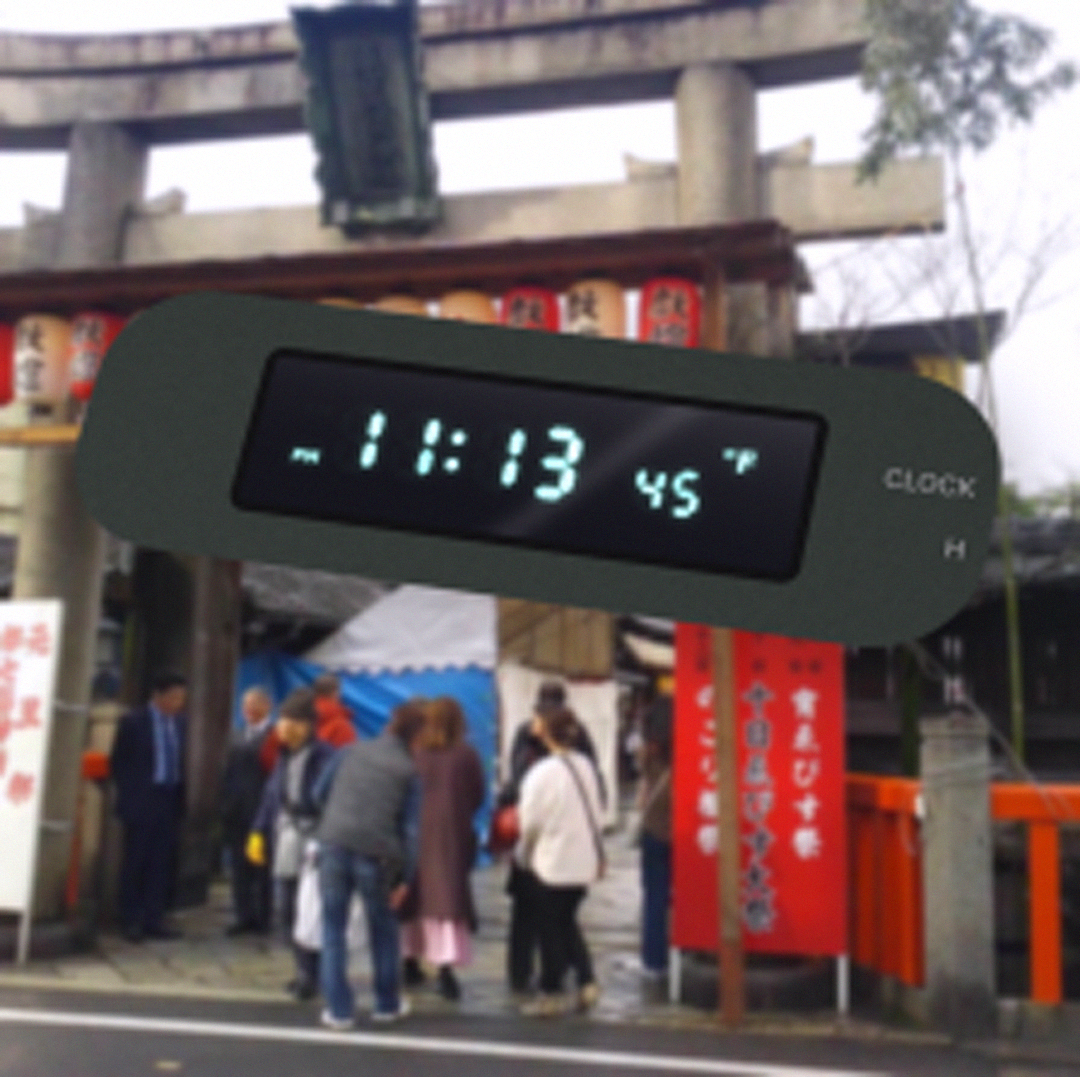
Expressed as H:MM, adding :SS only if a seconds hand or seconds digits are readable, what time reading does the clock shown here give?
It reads 11:13
